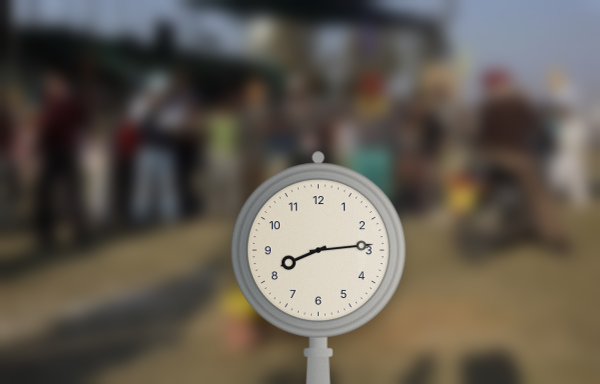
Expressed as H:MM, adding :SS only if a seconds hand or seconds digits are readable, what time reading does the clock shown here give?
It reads 8:14
